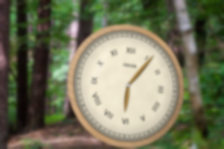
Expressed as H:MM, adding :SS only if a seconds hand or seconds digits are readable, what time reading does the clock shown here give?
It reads 6:06
